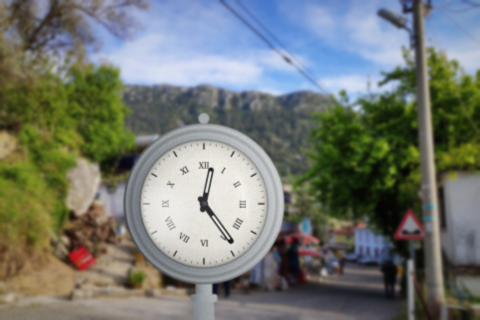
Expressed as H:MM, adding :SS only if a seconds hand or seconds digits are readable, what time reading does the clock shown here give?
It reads 12:24
